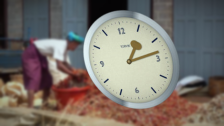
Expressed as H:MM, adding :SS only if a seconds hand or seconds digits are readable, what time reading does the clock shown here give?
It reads 1:13
